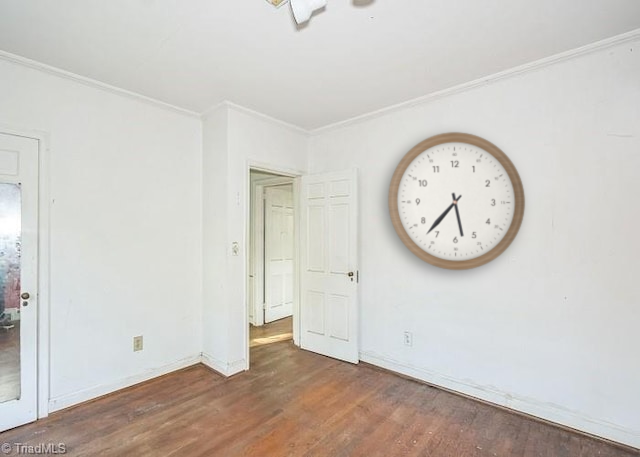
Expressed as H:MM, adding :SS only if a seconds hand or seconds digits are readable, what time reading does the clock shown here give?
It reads 5:37
